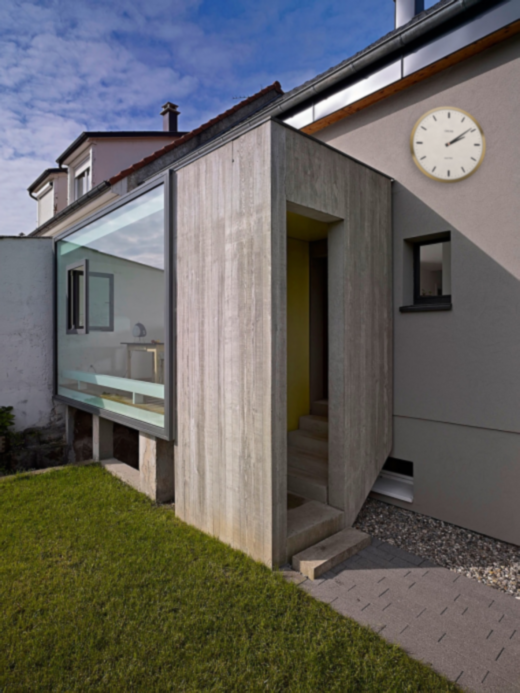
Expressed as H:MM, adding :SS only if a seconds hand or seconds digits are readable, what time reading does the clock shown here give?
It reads 2:09
